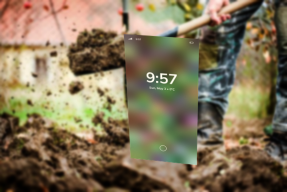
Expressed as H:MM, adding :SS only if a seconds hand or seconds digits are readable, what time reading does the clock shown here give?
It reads 9:57
